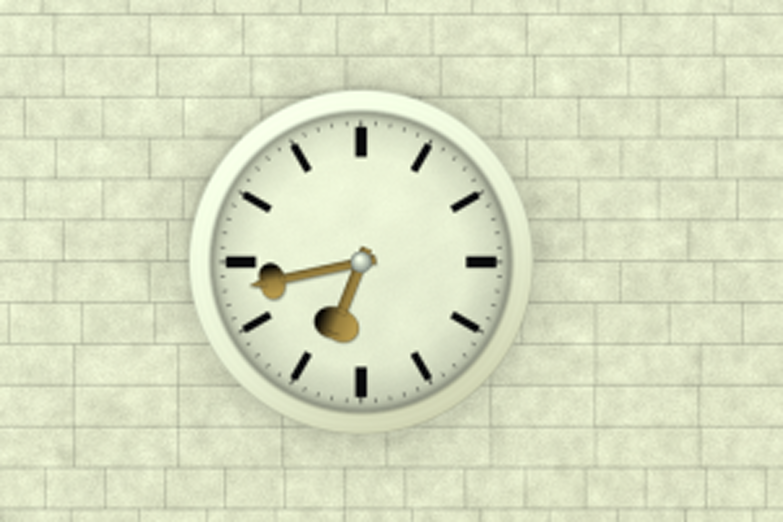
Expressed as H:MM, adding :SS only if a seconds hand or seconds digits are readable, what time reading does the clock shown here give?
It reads 6:43
